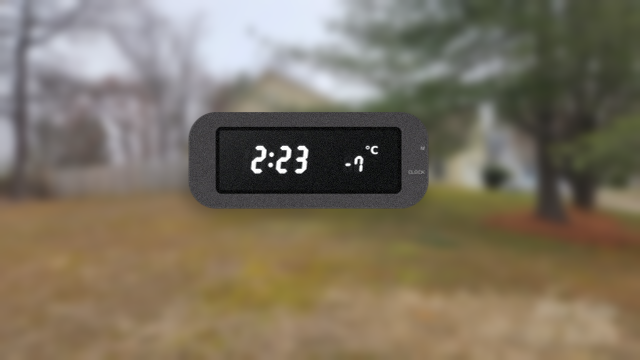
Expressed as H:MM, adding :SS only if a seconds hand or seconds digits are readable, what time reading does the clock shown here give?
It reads 2:23
